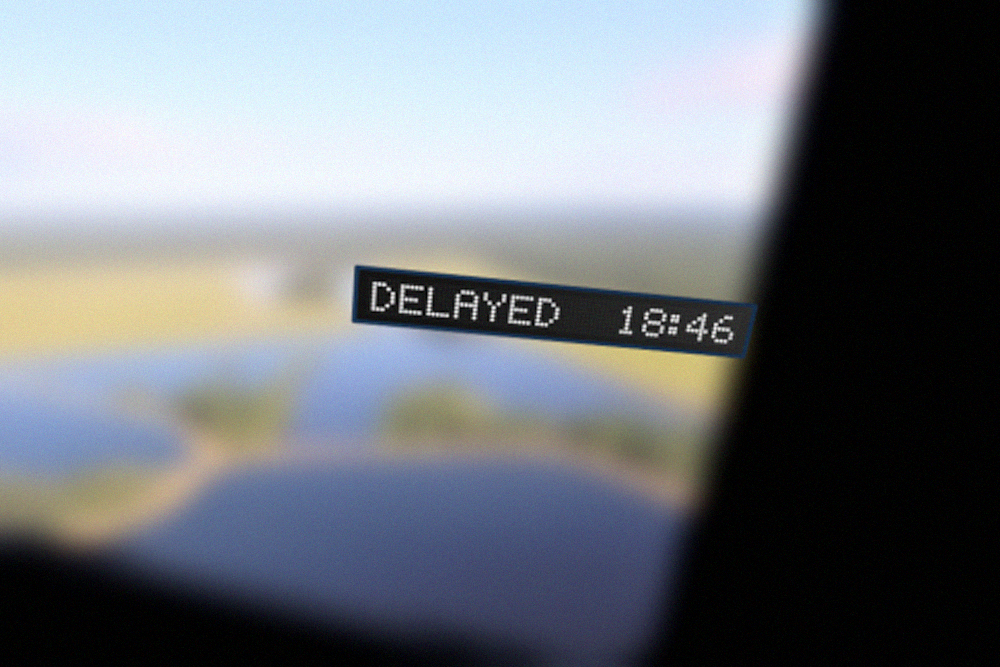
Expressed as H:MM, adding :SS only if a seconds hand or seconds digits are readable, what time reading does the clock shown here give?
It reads 18:46
